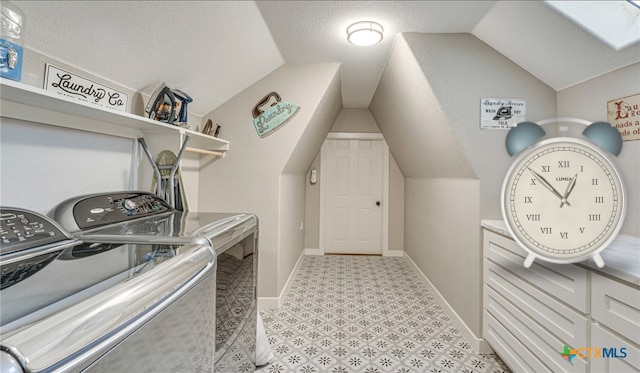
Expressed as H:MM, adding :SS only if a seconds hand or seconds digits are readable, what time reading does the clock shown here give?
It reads 12:52
